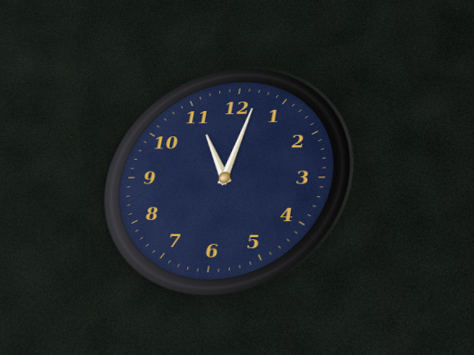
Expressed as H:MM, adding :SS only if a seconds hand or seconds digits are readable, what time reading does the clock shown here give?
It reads 11:02
